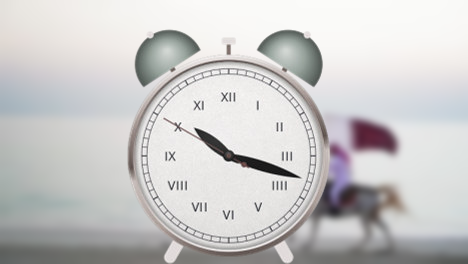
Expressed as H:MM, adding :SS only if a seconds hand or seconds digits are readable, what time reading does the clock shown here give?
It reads 10:17:50
